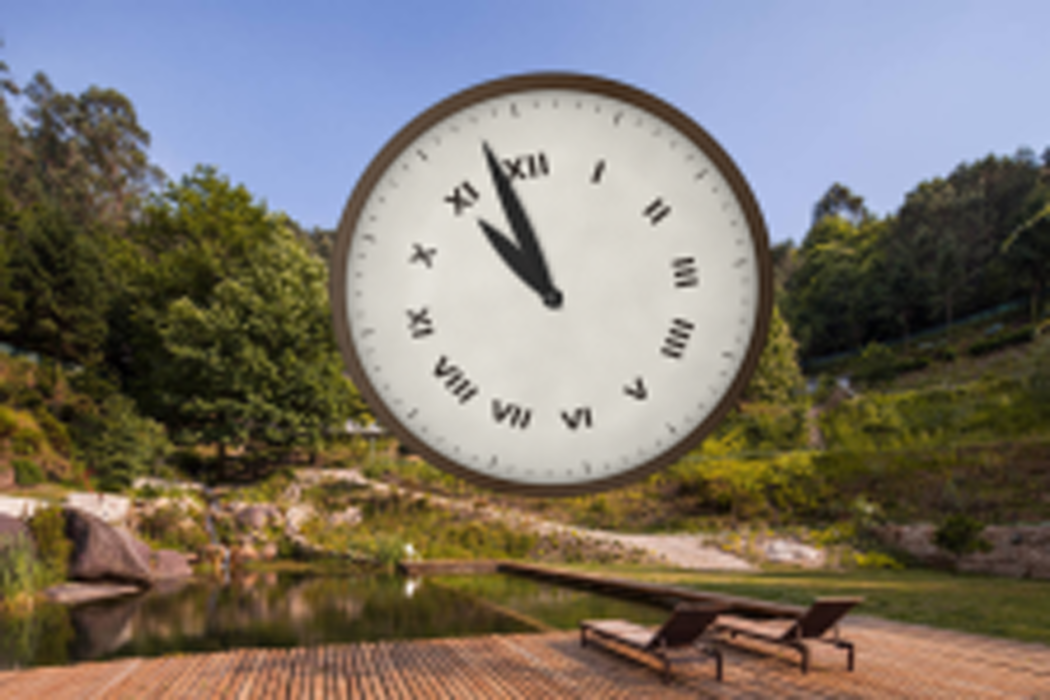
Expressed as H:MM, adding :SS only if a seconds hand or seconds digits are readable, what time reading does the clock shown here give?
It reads 10:58
